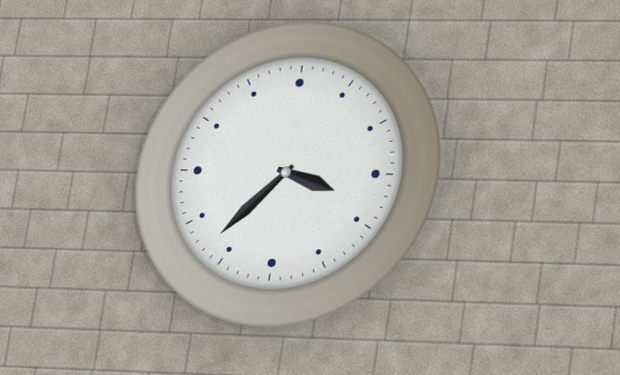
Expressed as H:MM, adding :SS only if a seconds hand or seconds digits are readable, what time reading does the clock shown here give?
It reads 3:37
